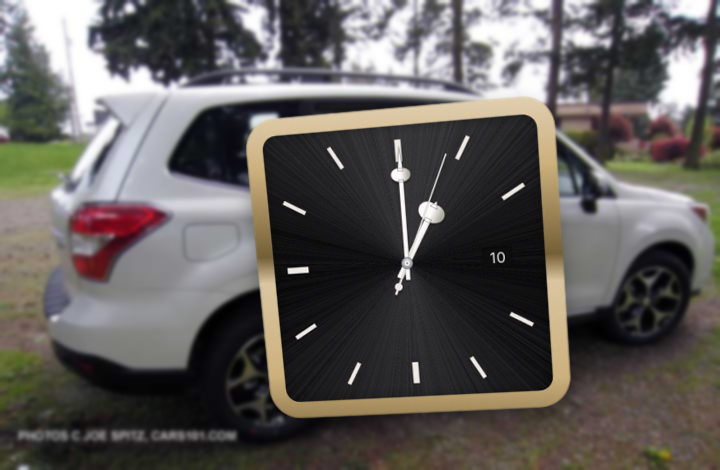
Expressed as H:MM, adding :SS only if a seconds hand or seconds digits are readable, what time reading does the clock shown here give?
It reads 1:00:04
